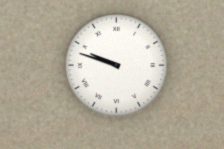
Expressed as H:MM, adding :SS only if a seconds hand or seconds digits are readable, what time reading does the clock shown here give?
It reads 9:48
